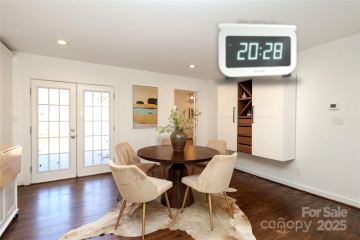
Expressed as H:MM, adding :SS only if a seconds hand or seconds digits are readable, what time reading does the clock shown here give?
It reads 20:28
